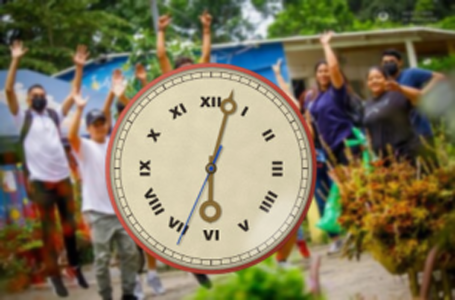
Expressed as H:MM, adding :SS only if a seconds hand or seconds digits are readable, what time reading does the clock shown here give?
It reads 6:02:34
